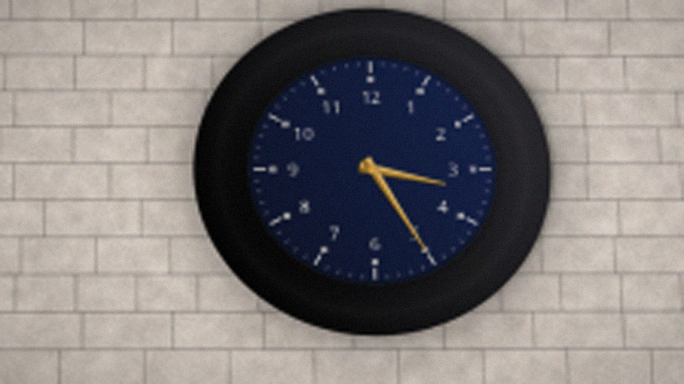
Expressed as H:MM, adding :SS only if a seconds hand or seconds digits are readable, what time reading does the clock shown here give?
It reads 3:25
